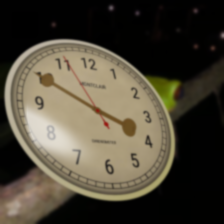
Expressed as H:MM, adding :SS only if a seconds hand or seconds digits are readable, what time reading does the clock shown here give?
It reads 3:49:56
